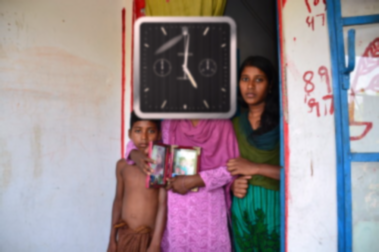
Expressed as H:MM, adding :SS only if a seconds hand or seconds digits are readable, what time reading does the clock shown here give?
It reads 5:01
